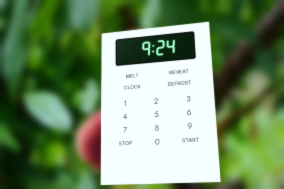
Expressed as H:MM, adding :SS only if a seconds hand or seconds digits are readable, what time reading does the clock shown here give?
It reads 9:24
